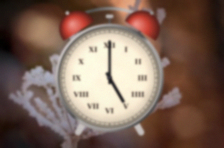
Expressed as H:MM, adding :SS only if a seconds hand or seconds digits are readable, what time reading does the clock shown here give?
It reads 5:00
